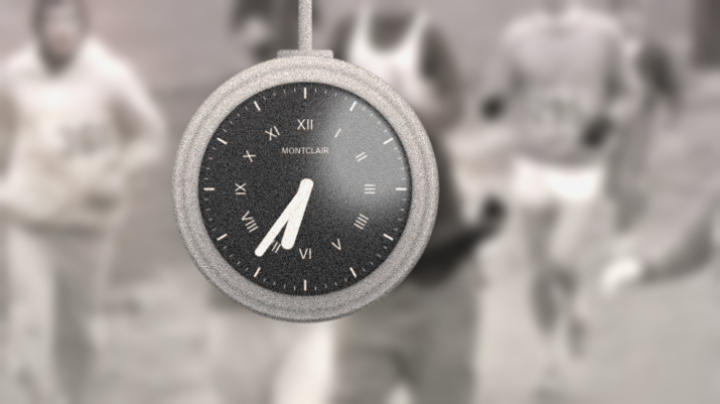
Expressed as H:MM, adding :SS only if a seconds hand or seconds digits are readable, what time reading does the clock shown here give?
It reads 6:36
